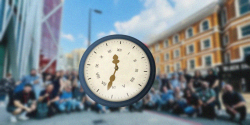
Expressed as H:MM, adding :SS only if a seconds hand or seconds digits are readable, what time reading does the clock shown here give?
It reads 11:32
